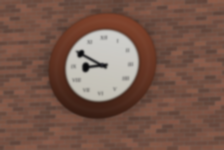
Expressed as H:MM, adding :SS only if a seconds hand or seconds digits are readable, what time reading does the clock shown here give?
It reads 8:50
